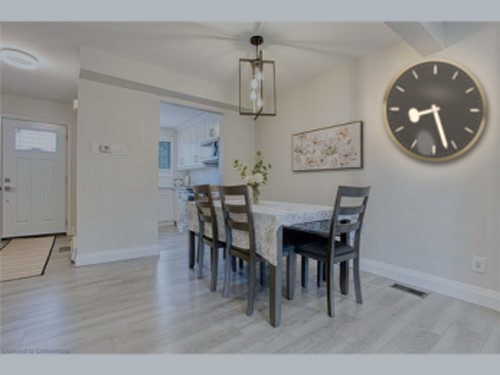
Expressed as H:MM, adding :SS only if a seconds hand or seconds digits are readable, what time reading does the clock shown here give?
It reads 8:27
